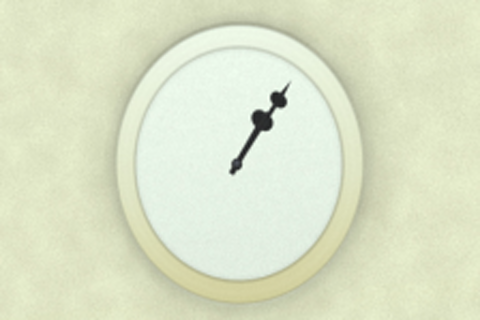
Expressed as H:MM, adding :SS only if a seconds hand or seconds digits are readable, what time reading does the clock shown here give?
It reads 1:06
